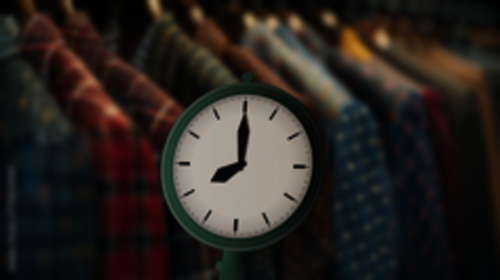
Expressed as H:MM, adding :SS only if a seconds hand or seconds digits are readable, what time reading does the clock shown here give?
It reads 8:00
